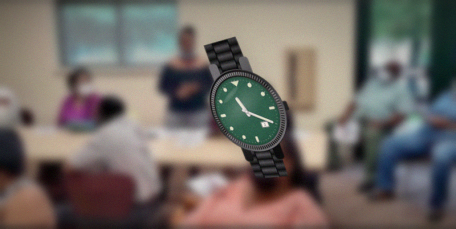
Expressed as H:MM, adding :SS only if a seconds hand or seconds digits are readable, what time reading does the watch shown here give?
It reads 11:20
